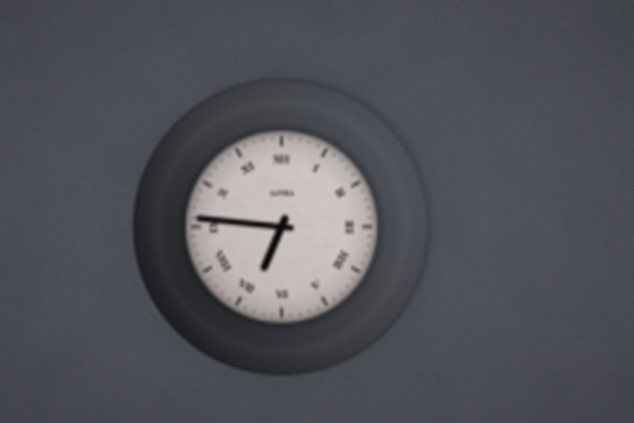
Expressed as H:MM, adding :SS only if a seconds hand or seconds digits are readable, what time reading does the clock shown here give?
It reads 6:46
